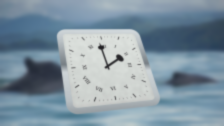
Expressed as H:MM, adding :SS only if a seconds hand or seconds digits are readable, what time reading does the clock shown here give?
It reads 1:59
